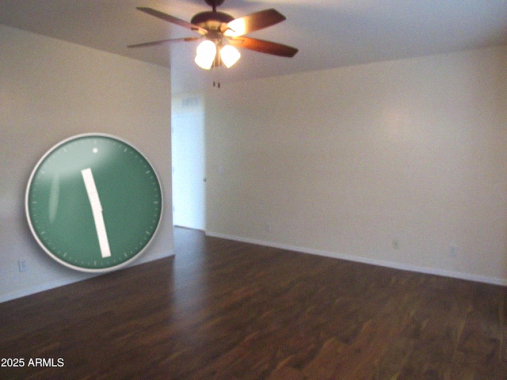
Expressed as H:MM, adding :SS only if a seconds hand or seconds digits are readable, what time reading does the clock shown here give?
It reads 11:28
